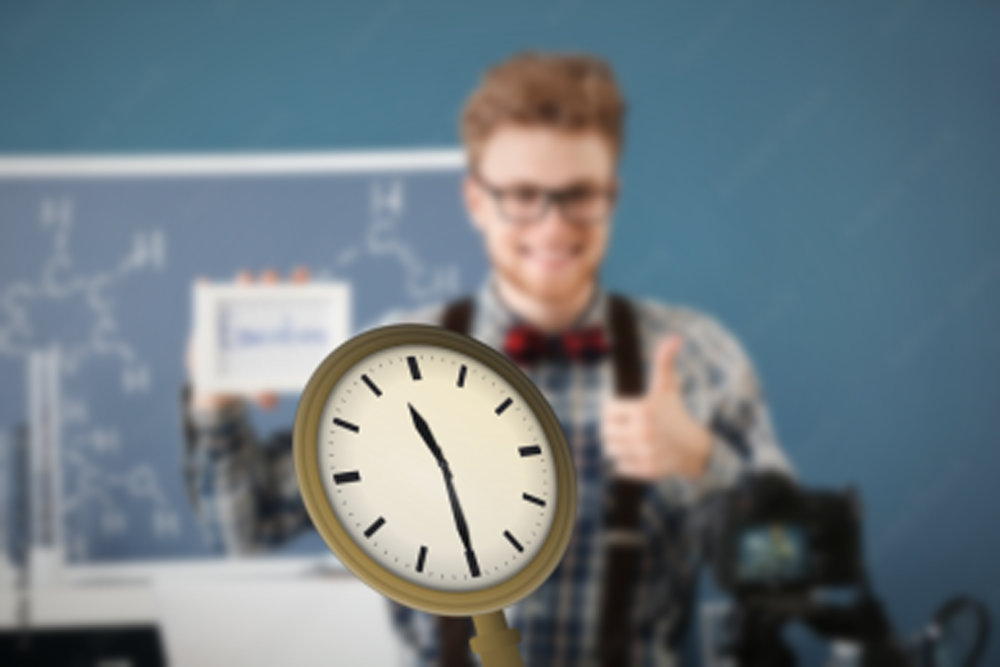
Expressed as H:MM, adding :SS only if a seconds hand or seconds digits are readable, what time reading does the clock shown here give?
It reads 11:30
